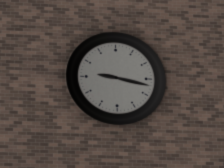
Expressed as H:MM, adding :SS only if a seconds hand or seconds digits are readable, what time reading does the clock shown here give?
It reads 9:17
